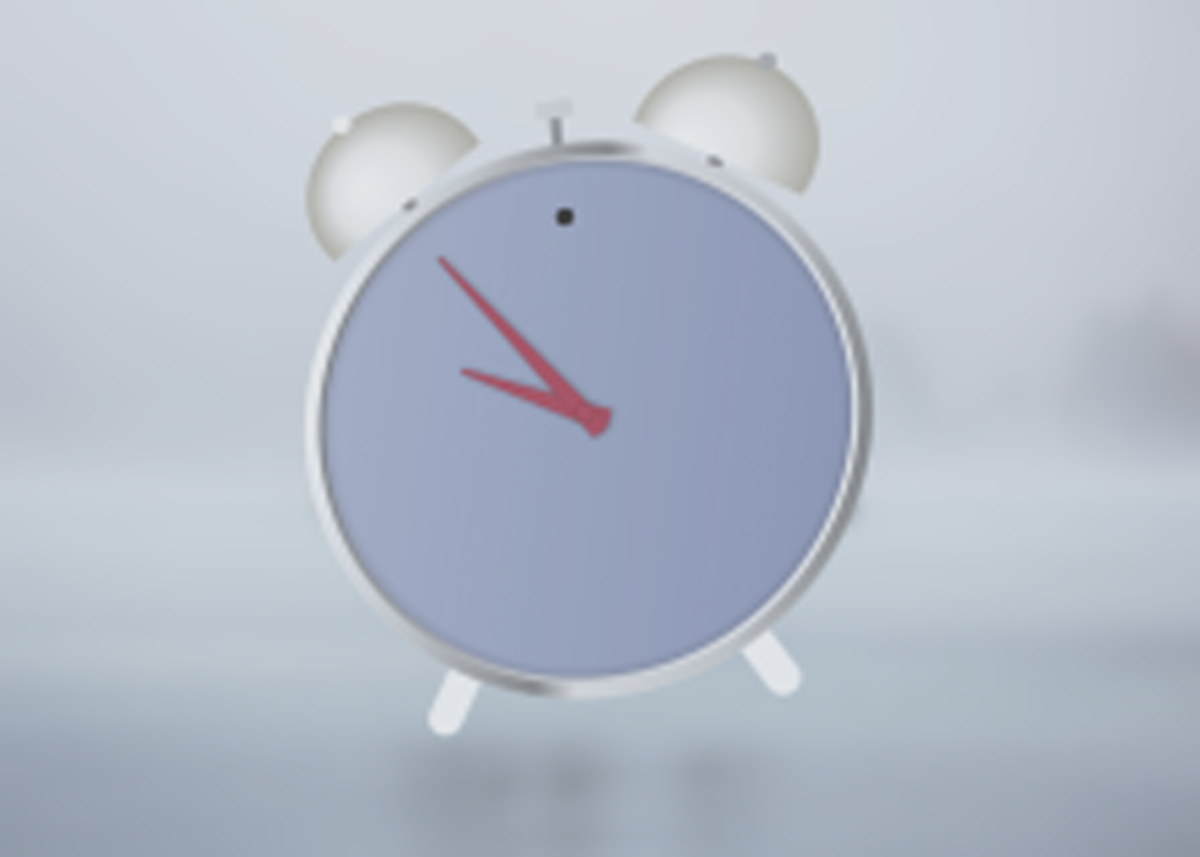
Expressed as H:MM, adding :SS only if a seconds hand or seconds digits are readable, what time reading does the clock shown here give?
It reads 9:54
